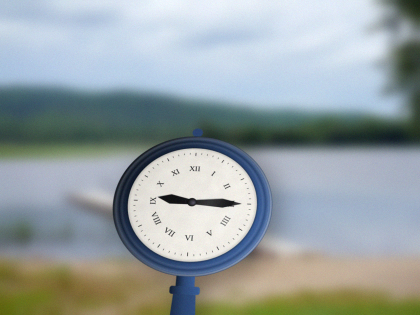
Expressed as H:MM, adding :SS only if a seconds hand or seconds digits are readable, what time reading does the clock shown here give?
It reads 9:15
